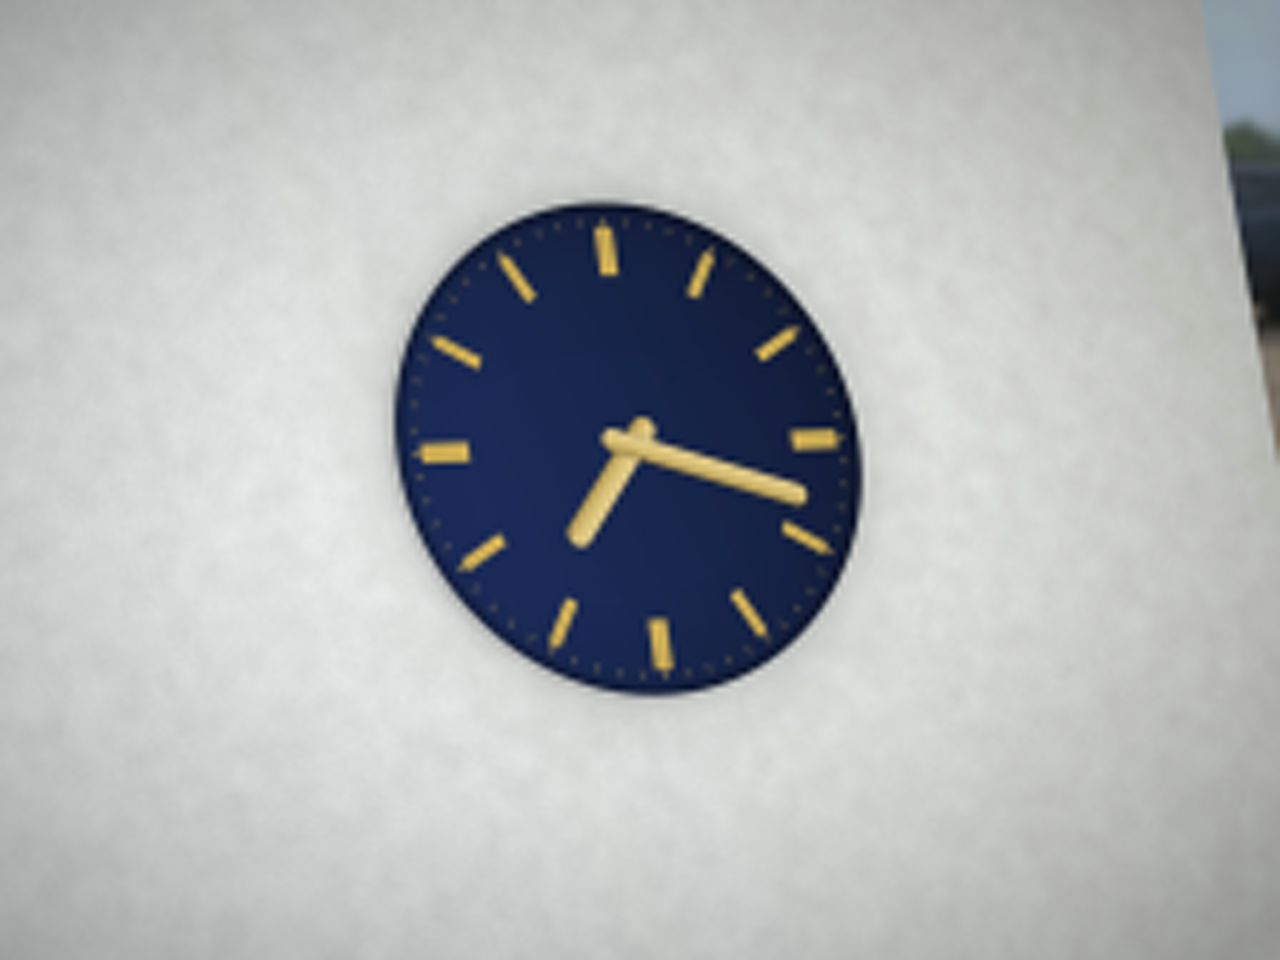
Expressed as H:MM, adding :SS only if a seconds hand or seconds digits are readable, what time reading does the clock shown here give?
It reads 7:18
